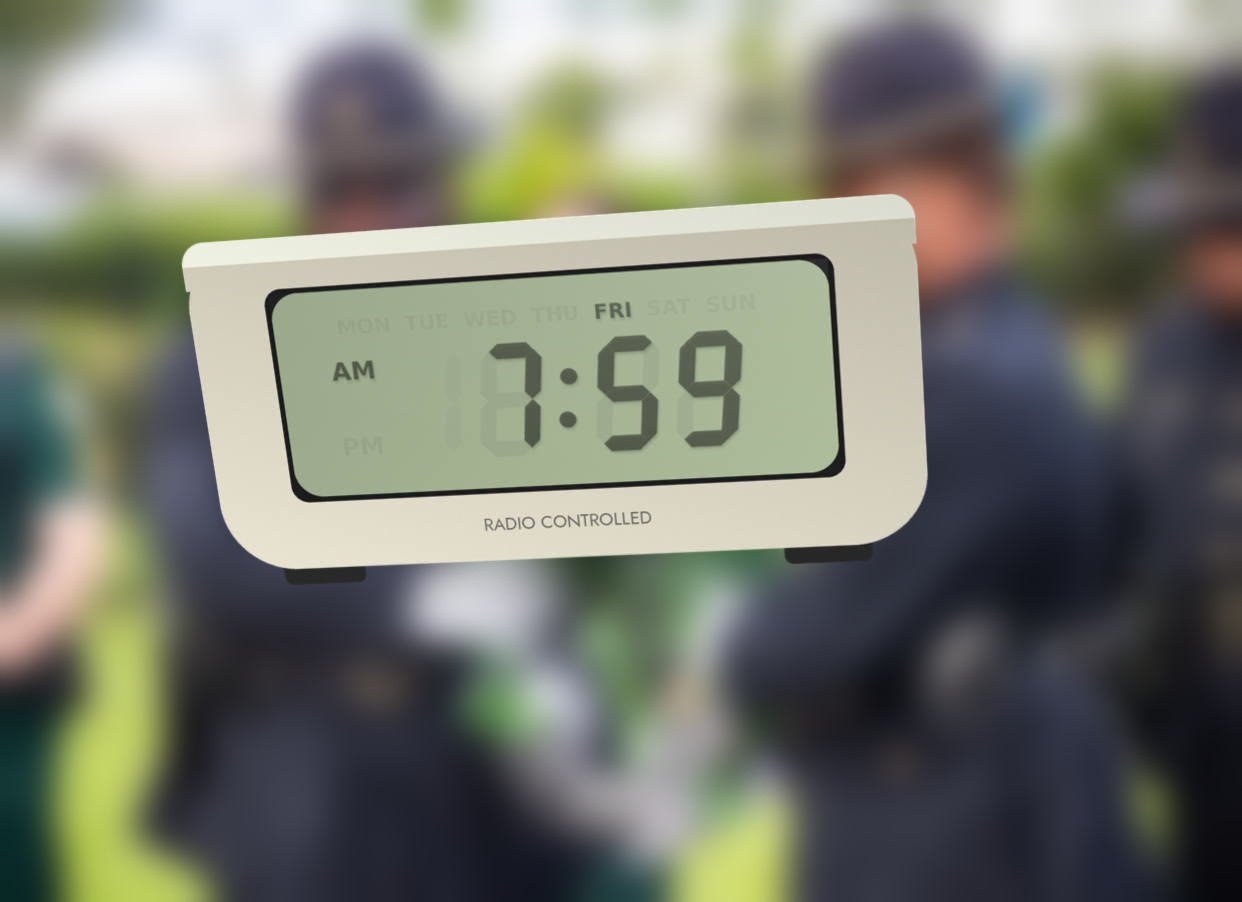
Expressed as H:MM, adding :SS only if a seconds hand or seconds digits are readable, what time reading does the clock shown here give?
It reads 7:59
